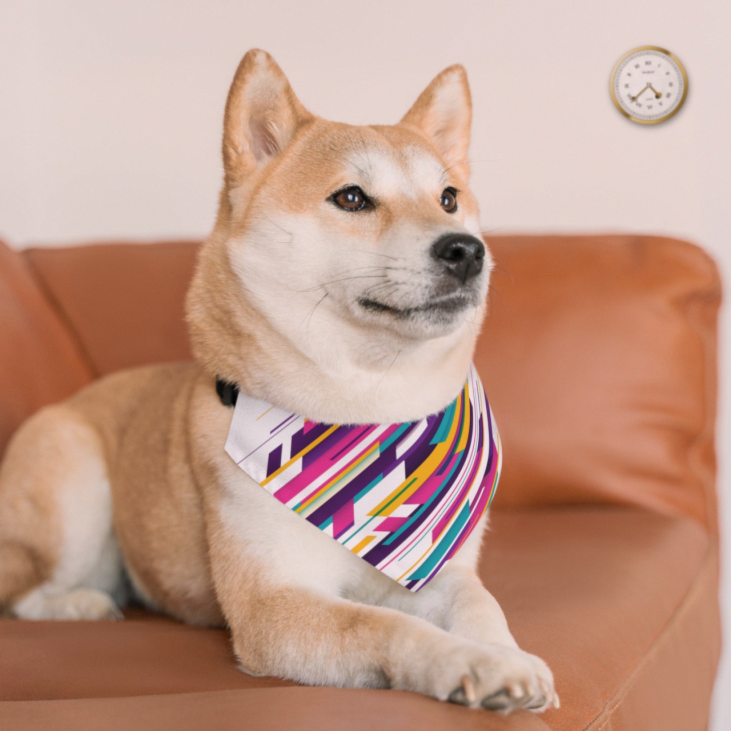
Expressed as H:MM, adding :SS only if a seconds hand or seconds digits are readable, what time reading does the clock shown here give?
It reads 4:38
